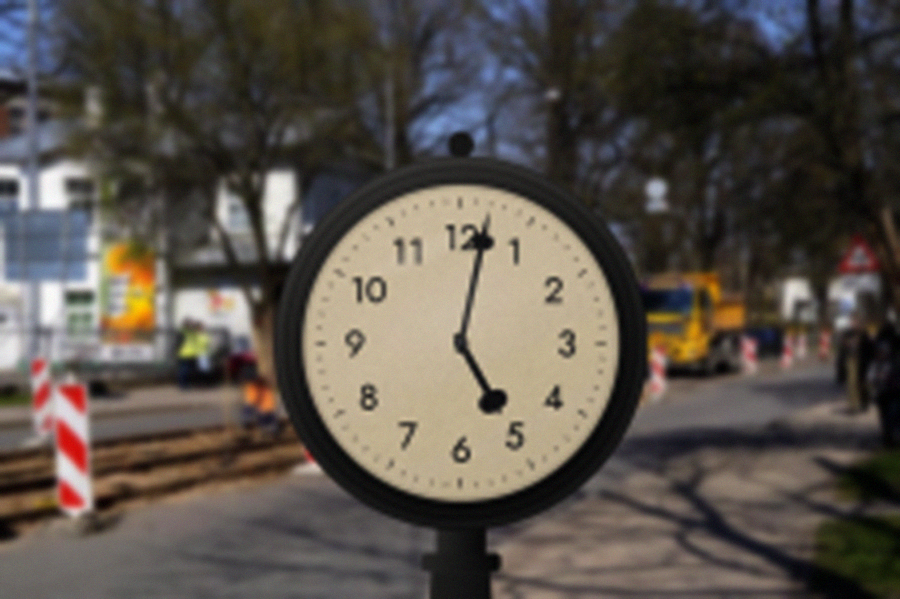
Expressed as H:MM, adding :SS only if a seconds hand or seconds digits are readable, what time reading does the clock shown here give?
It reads 5:02
